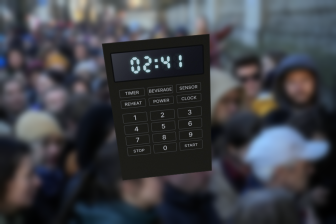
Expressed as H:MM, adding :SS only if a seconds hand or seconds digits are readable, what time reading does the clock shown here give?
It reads 2:41
